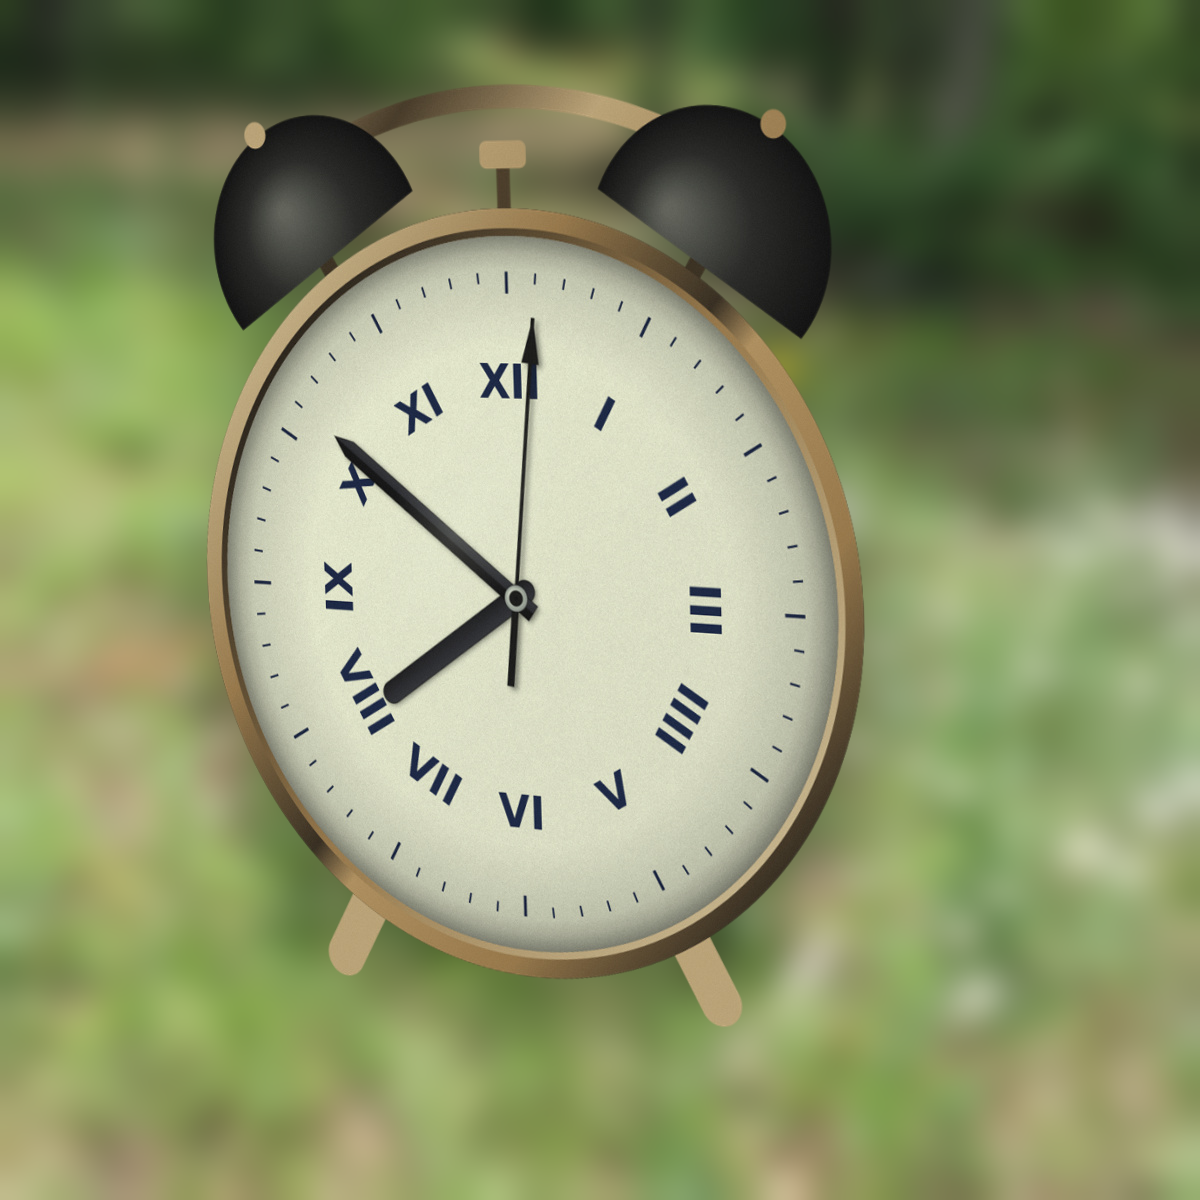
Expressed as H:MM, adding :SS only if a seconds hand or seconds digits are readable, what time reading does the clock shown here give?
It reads 7:51:01
